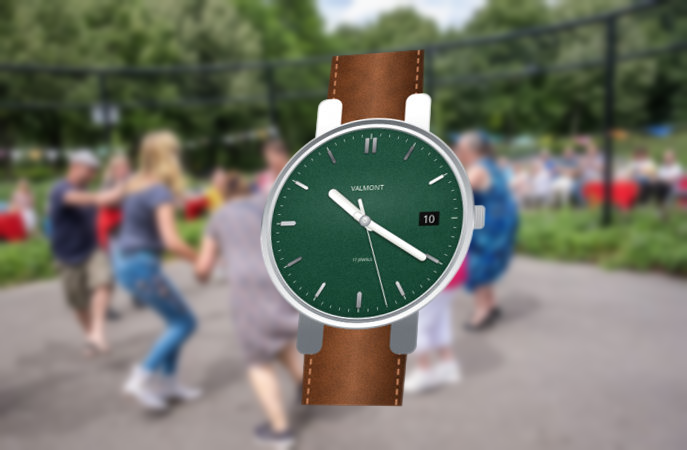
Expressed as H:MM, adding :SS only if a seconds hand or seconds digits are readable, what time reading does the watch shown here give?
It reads 10:20:27
